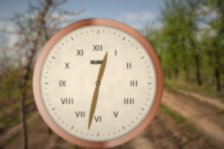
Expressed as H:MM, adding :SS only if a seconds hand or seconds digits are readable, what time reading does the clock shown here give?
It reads 12:32
